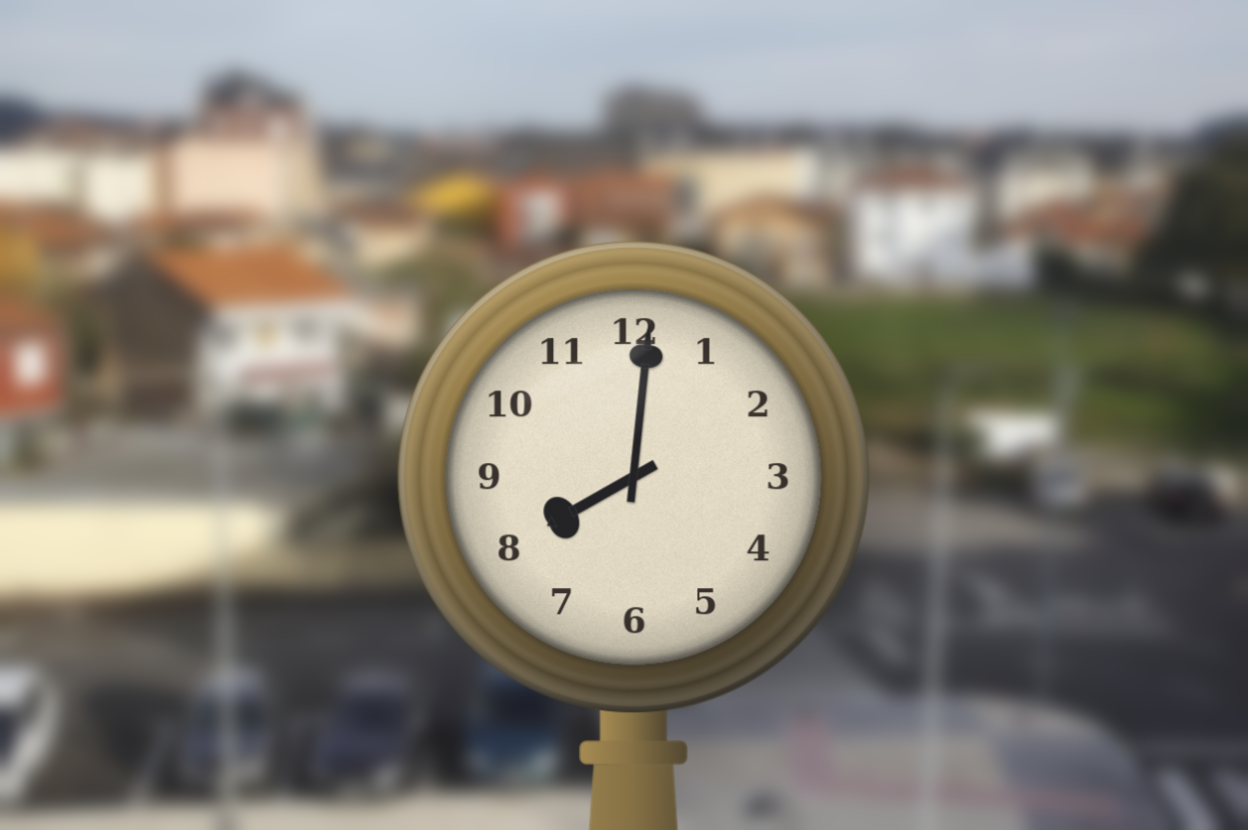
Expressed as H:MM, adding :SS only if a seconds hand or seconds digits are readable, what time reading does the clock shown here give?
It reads 8:01
